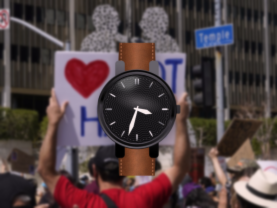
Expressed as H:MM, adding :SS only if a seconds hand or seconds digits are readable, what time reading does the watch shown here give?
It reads 3:33
